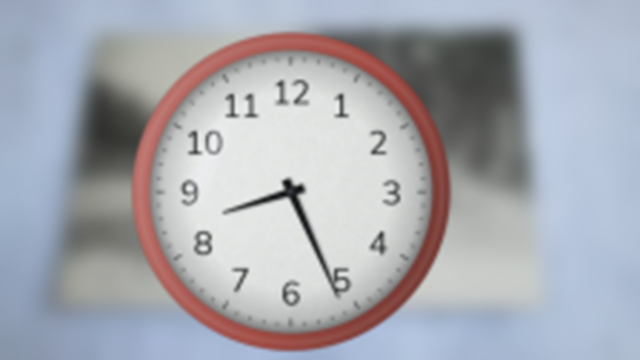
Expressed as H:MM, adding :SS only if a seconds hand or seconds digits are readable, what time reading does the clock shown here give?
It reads 8:26
